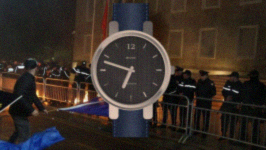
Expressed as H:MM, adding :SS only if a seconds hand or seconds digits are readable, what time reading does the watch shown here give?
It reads 6:48
